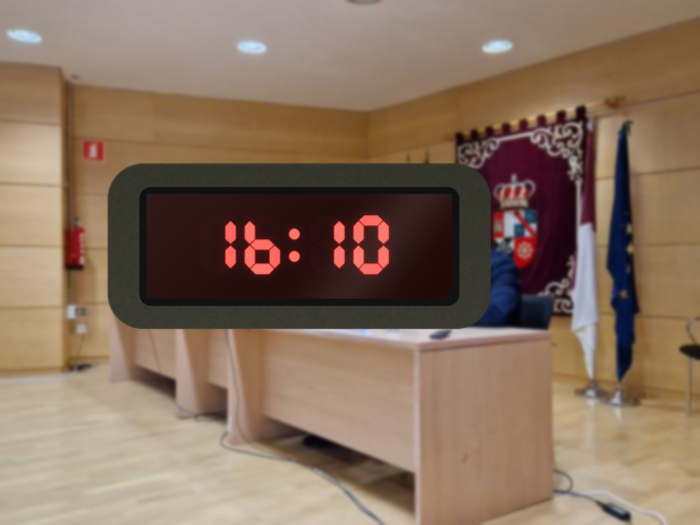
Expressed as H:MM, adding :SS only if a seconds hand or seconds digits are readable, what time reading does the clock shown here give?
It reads 16:10
